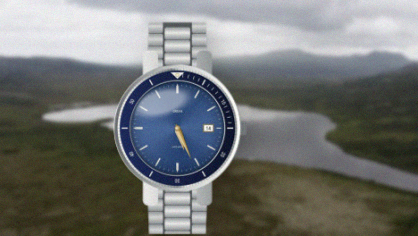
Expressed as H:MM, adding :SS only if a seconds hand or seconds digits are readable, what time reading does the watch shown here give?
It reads 5:26
